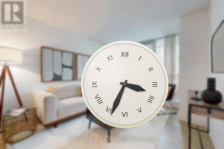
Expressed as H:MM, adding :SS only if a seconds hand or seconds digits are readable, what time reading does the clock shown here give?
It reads 3:34
